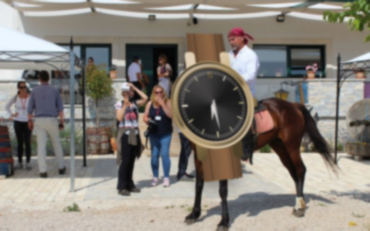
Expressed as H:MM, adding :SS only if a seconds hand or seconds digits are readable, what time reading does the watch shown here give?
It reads 6:29
